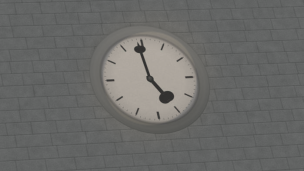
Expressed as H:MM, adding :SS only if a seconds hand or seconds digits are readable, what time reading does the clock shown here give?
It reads 4:59
